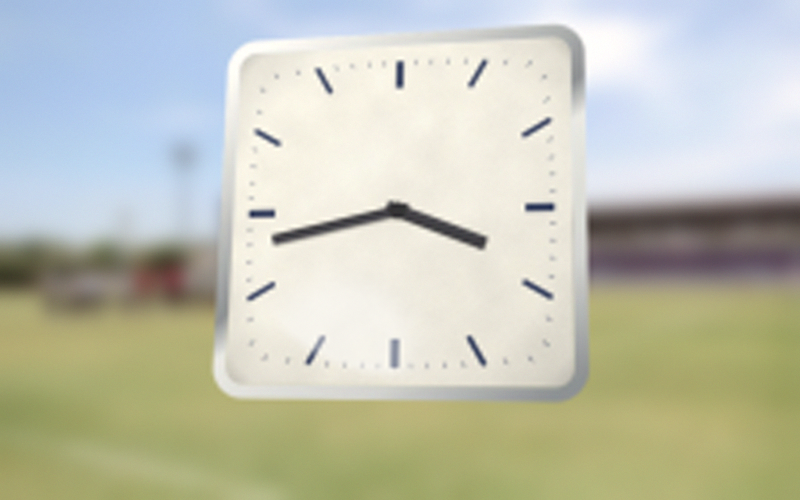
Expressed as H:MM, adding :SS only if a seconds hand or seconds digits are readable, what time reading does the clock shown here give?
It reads 3:43
